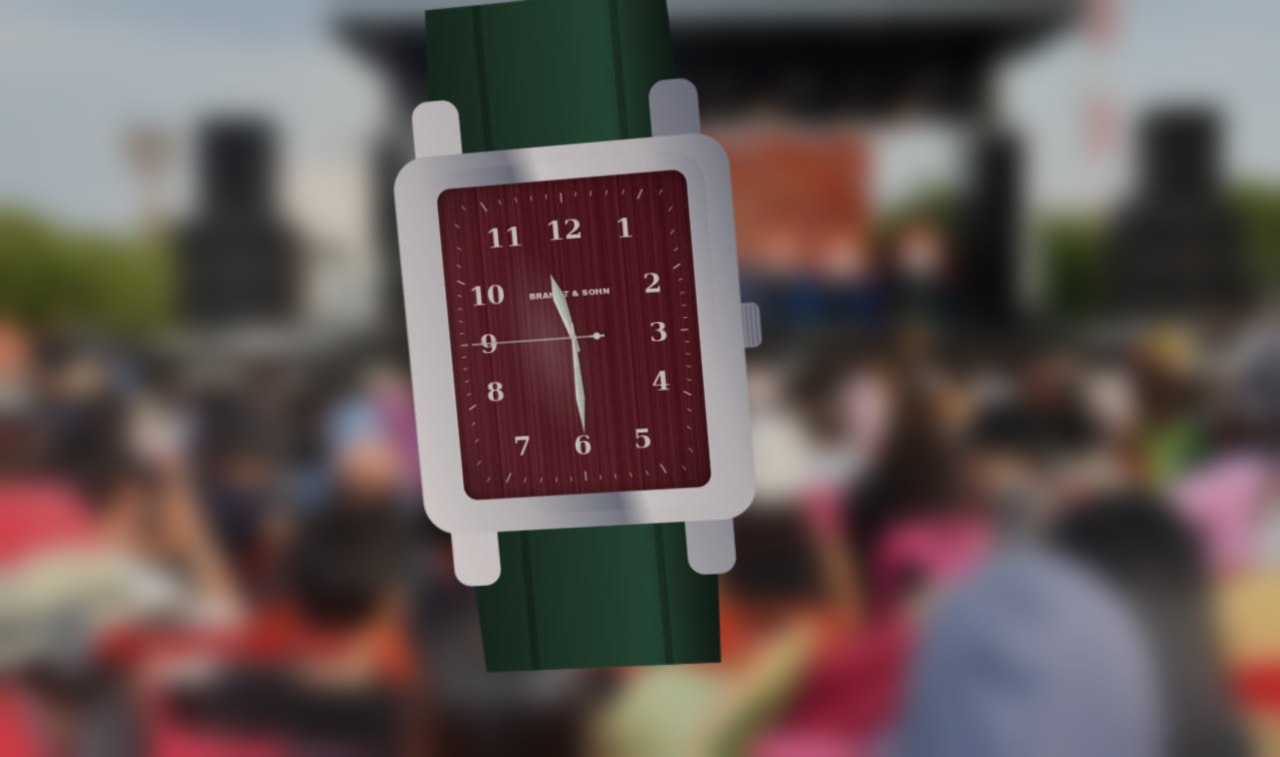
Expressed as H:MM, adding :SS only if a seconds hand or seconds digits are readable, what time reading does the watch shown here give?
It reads 11:29:45
